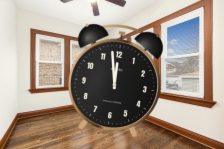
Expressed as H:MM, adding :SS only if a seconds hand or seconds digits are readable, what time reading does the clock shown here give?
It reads 11:58
